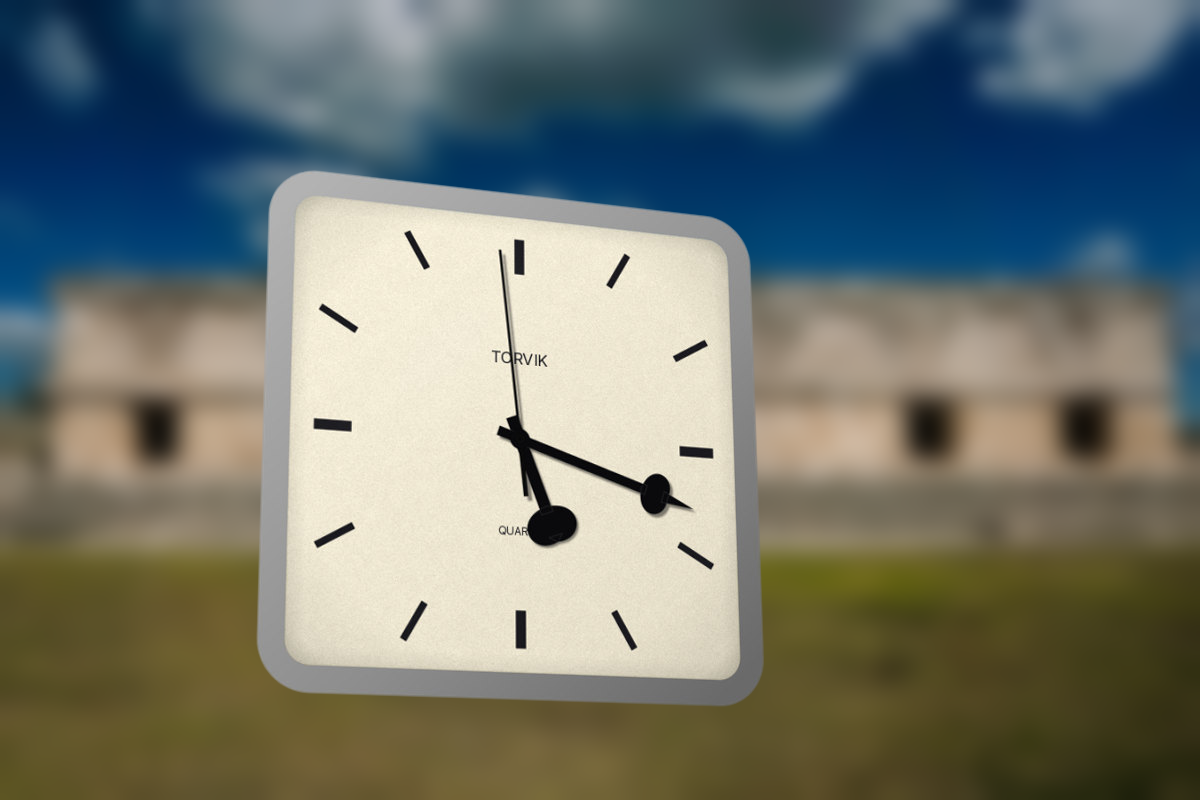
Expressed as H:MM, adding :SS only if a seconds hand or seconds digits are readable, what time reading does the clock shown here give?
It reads 5:17:59
